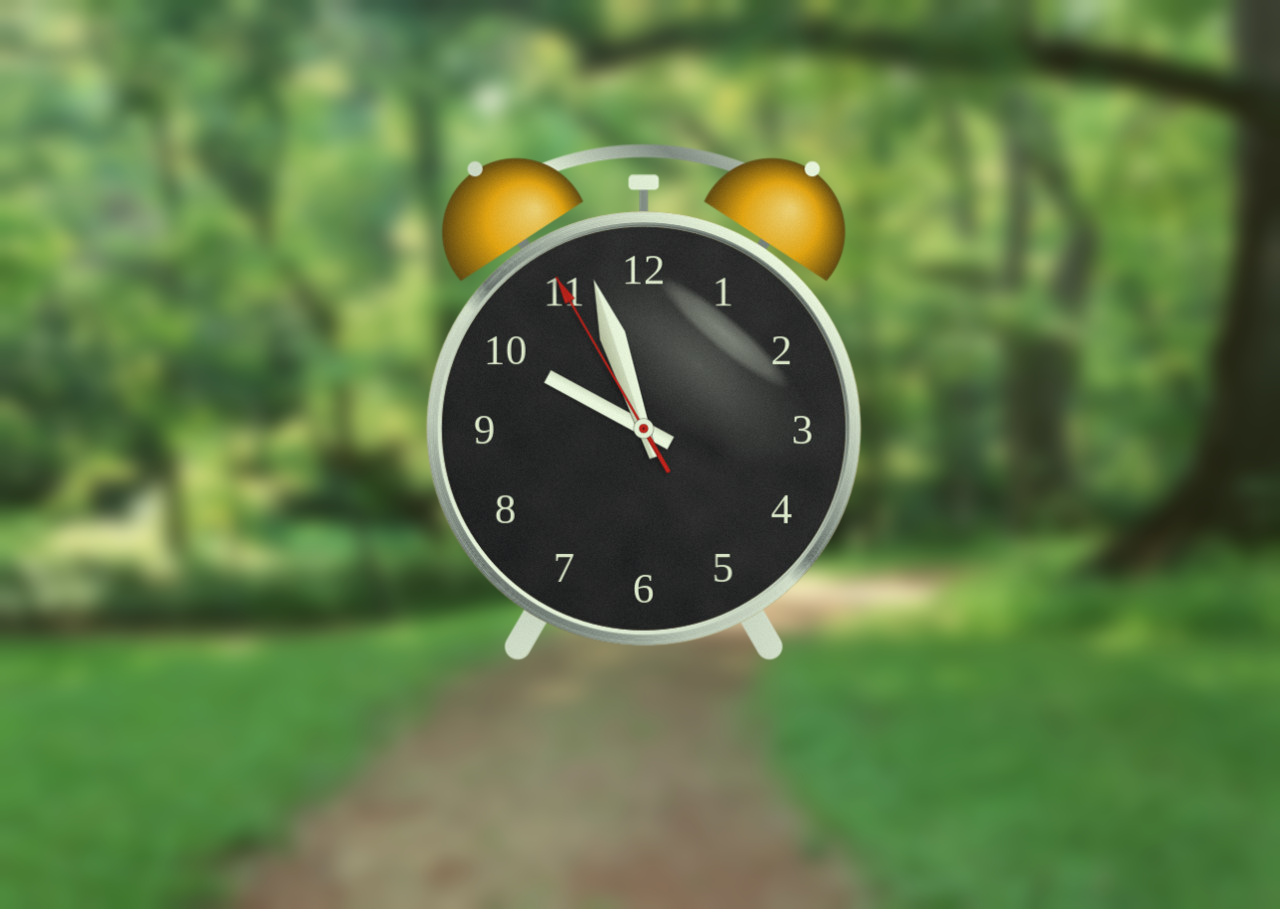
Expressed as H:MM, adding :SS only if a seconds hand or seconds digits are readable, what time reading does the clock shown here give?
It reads 9:56:55
